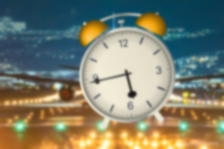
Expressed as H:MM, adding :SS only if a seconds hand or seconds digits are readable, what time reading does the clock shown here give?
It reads 5:44
